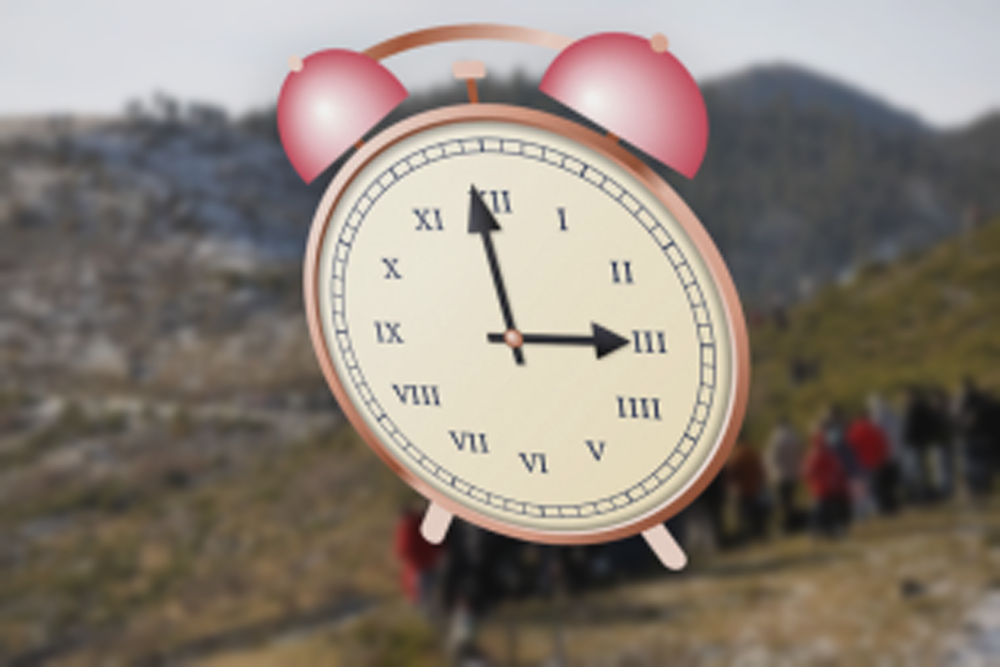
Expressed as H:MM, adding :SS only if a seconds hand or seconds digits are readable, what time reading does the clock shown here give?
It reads 2:59
